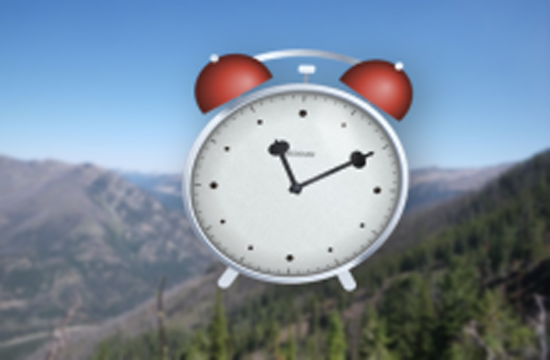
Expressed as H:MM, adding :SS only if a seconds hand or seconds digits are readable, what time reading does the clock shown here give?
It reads 11:10
